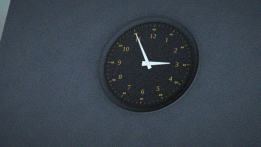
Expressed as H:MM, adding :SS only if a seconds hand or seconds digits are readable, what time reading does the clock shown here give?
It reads 2:55
